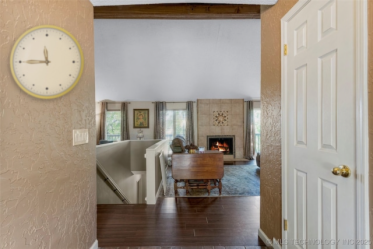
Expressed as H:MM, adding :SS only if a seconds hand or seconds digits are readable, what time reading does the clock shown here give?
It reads 11:45
